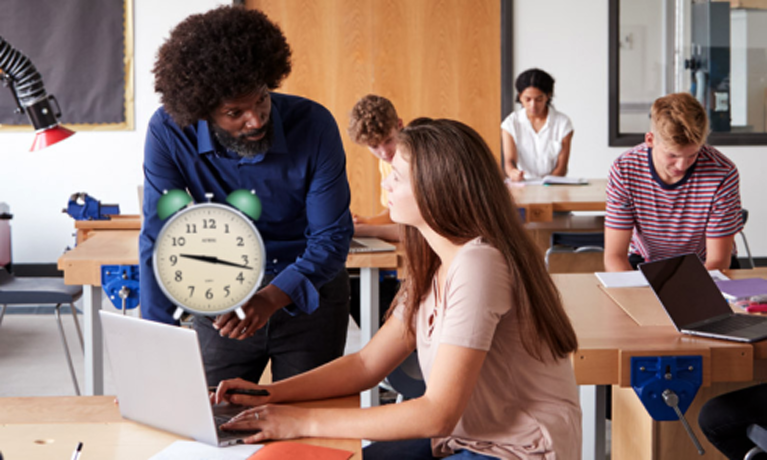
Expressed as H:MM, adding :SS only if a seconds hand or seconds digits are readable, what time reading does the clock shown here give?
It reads 9:17
